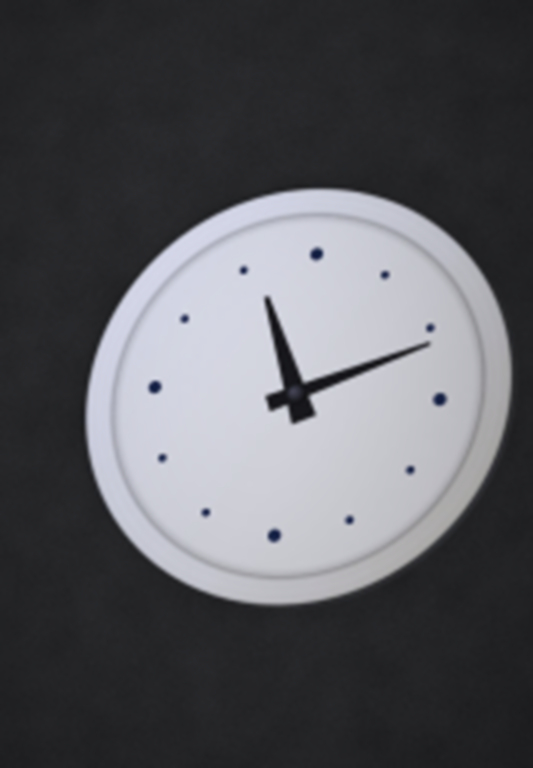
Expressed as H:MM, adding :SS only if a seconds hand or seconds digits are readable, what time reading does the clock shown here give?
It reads 11:11
